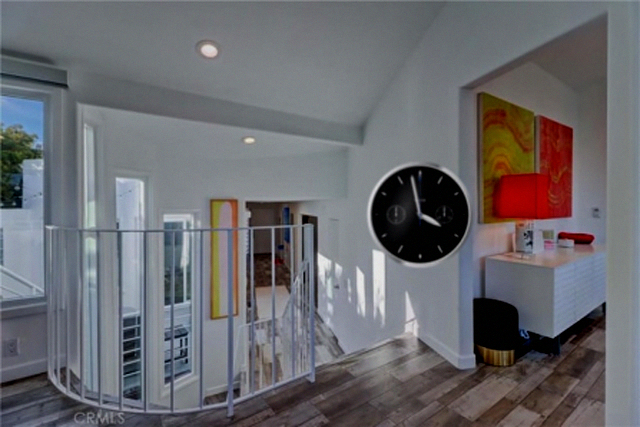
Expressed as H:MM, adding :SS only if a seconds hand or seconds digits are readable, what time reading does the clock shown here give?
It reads 3:58
